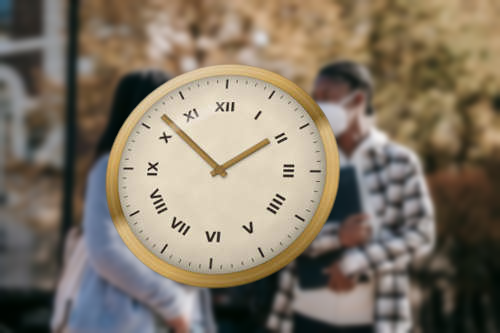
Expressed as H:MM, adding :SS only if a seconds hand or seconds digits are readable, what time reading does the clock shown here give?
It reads 1:52
